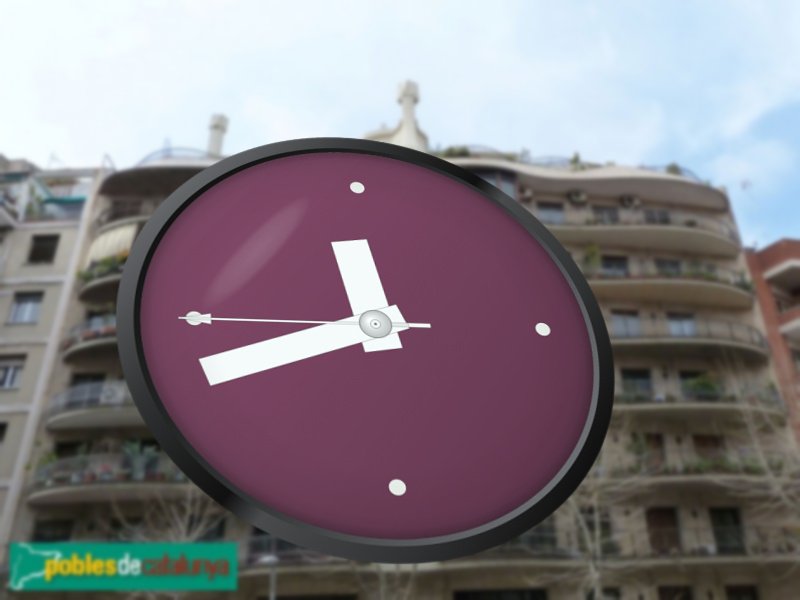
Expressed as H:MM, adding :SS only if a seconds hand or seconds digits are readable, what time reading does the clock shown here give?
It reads 11:41:45
